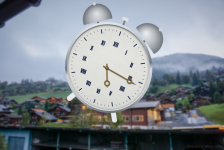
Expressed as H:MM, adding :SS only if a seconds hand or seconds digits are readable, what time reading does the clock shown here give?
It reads 5:16
